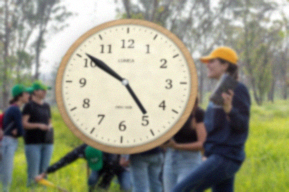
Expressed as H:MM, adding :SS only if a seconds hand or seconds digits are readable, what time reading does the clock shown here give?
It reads 4:51
